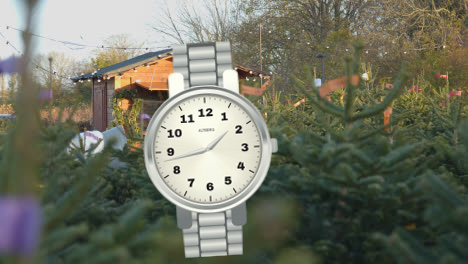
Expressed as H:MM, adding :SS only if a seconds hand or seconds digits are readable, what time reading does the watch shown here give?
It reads 1:43
